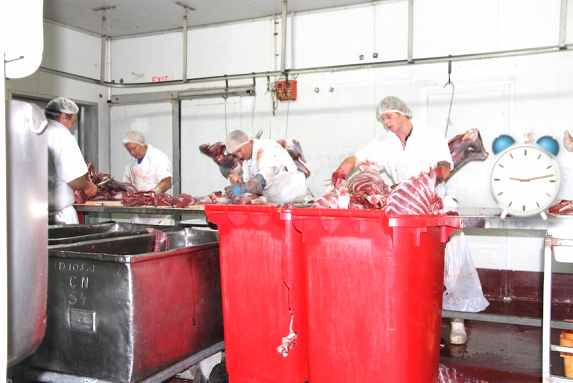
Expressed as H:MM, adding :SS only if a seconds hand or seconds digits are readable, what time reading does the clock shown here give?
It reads 9:13
